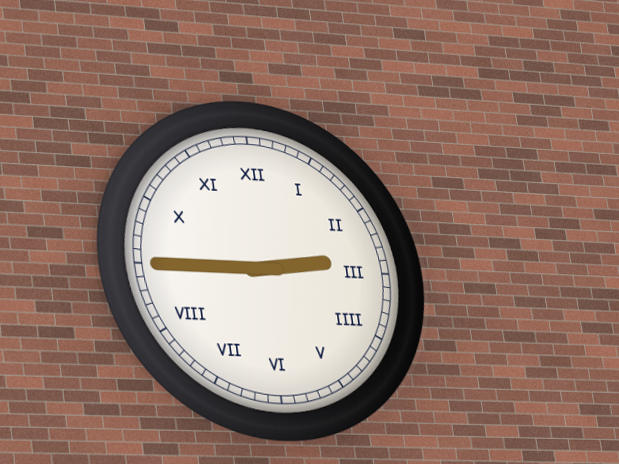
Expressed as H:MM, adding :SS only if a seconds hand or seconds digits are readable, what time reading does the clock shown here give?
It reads 2:45
